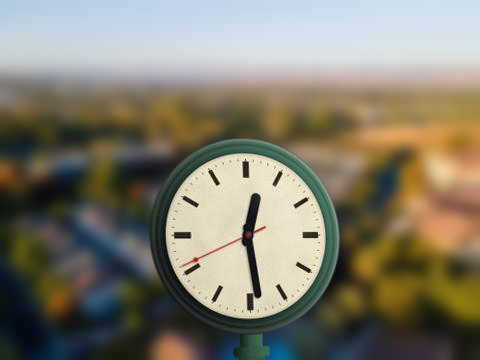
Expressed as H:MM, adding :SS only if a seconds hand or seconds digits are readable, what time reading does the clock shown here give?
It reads 12:28:41
